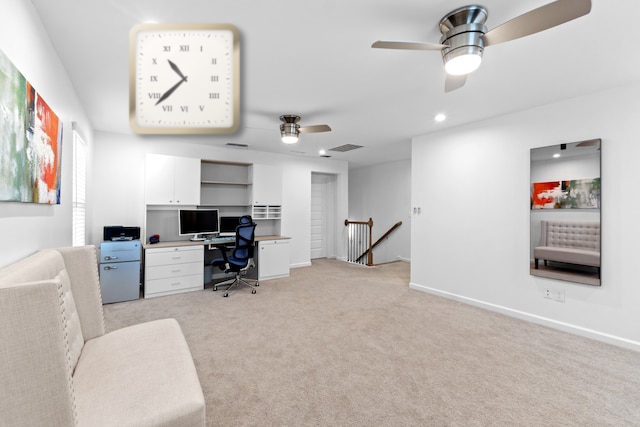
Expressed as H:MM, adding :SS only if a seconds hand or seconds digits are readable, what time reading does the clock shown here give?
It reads 10:38
